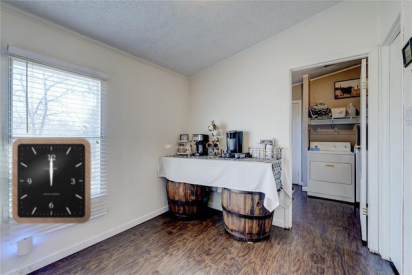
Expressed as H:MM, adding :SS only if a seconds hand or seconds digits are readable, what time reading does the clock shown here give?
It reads 12:00
